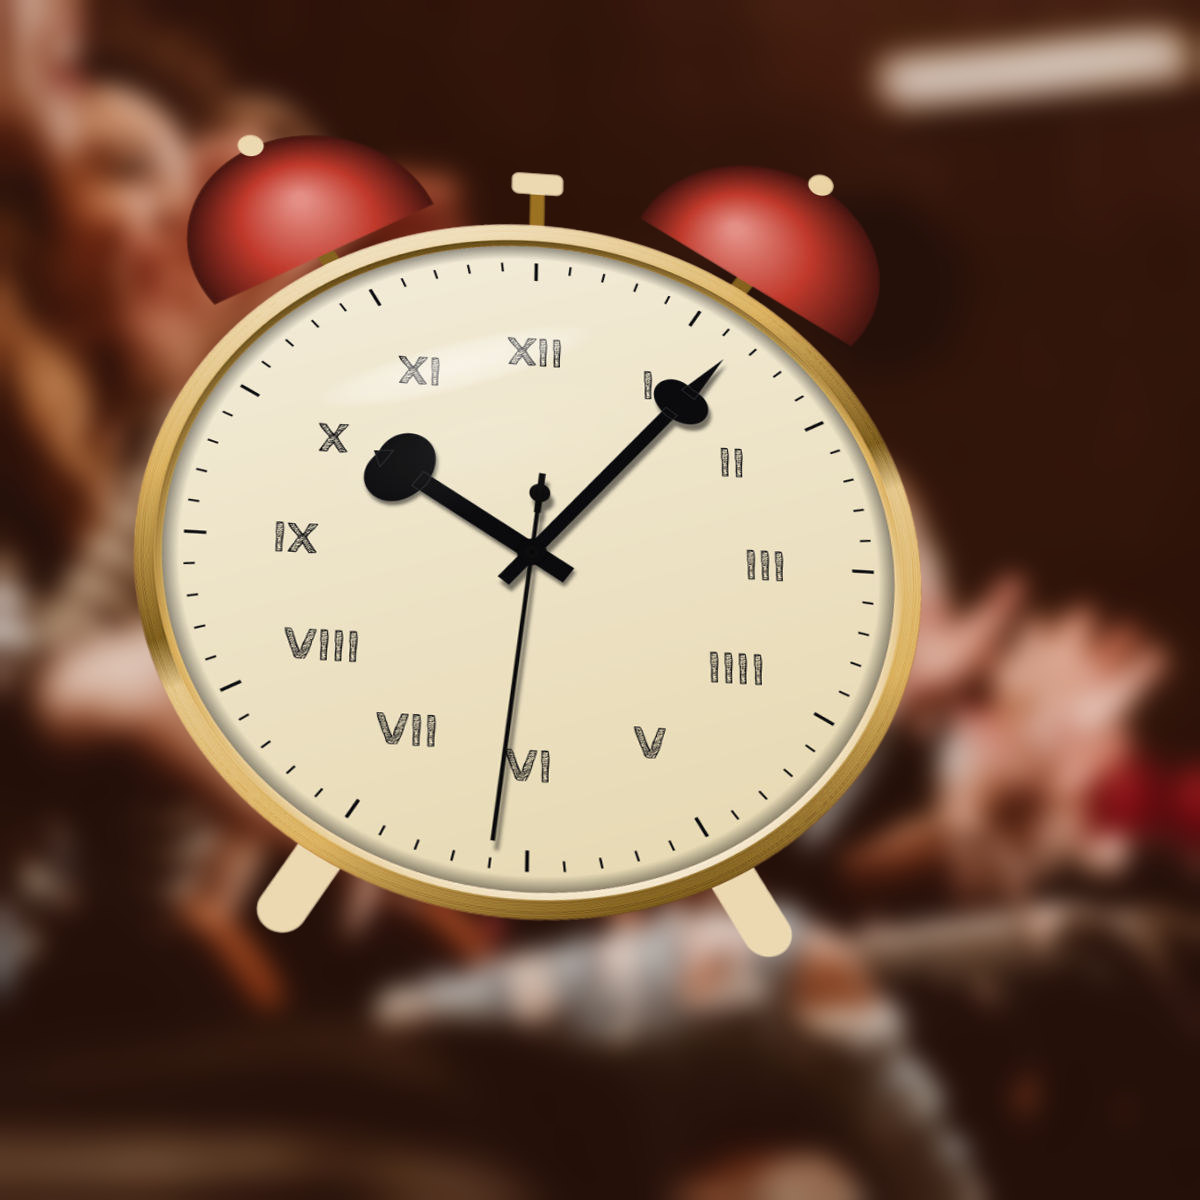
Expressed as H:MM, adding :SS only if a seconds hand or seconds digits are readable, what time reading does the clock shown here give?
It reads 10:06:31
